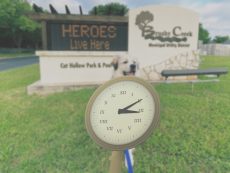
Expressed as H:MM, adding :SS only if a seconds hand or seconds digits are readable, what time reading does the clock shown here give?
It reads 3:10
